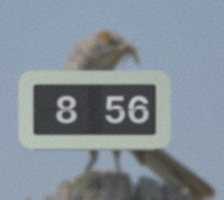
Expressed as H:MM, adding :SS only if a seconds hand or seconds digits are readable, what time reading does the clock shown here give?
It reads 8:56
